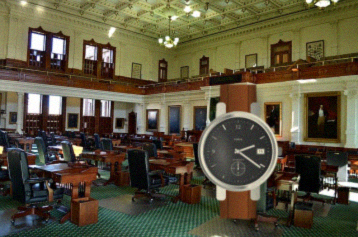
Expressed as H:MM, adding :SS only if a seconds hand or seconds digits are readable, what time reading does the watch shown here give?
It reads 2:21
